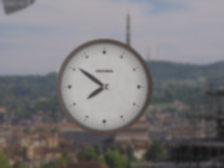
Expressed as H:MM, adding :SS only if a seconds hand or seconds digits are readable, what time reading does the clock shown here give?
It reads 7:51
